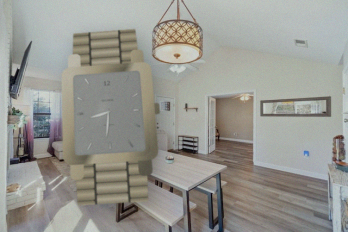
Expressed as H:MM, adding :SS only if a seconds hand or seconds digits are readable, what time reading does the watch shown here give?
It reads 8:31
